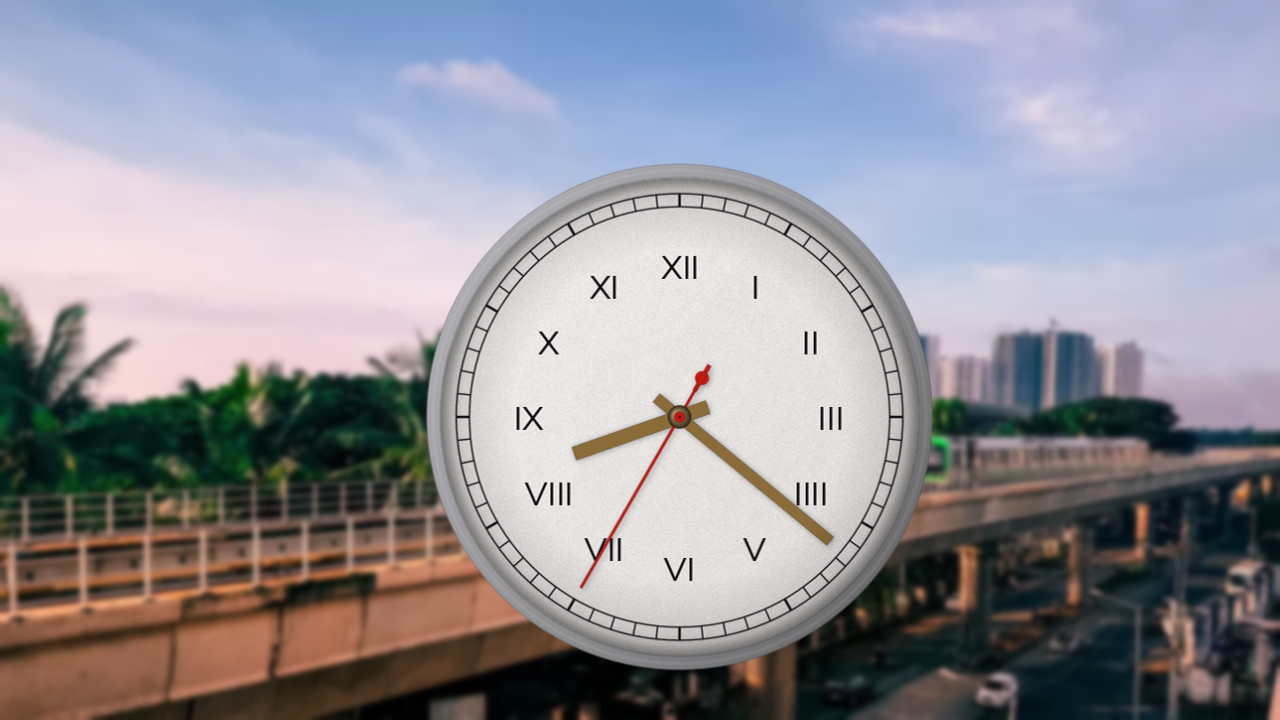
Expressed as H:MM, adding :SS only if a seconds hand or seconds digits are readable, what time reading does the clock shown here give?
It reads 8:21:35
